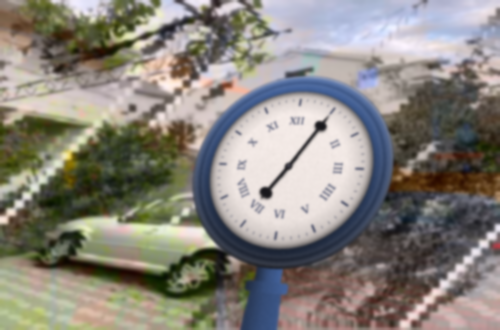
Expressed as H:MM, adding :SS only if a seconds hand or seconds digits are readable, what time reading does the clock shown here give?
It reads 7:05
